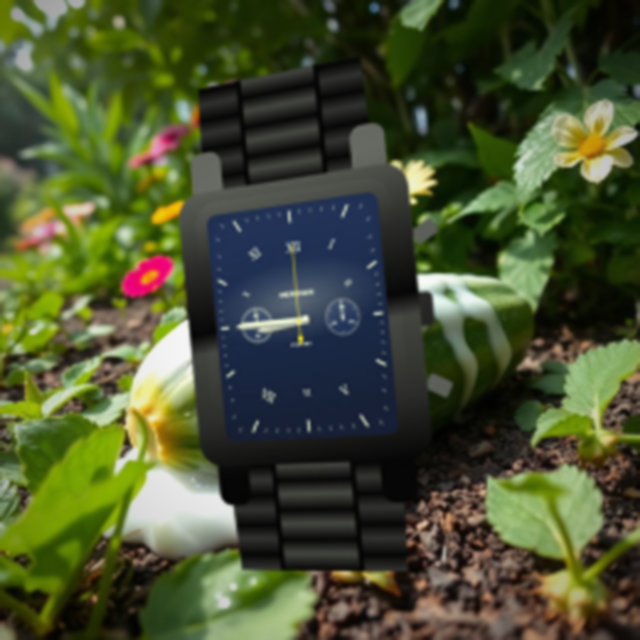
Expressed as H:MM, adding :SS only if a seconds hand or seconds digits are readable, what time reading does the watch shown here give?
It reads 8:45
